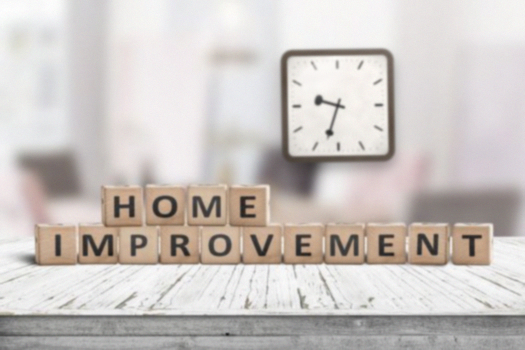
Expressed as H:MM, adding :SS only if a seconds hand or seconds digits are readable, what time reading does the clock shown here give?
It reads 9:33
